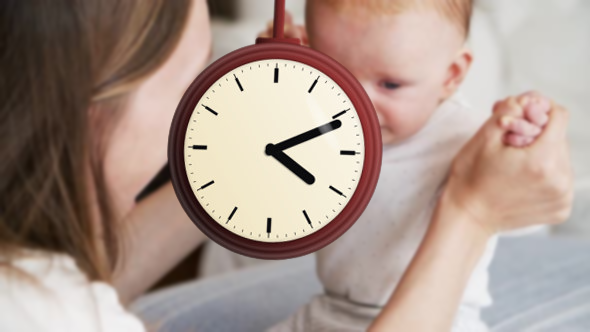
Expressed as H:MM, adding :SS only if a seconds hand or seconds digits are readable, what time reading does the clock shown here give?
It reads 4:11
